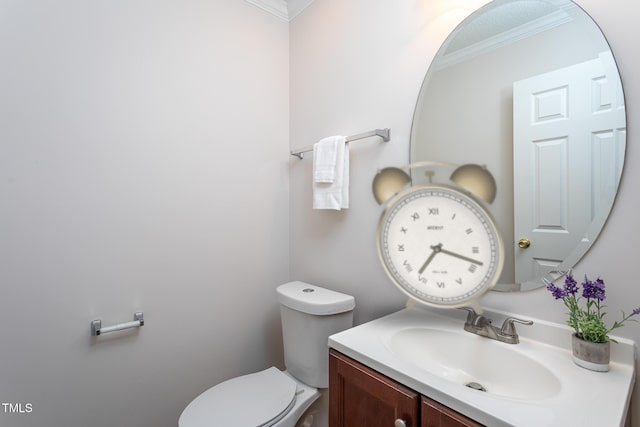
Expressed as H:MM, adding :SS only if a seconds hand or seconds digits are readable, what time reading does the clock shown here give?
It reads 7:18
